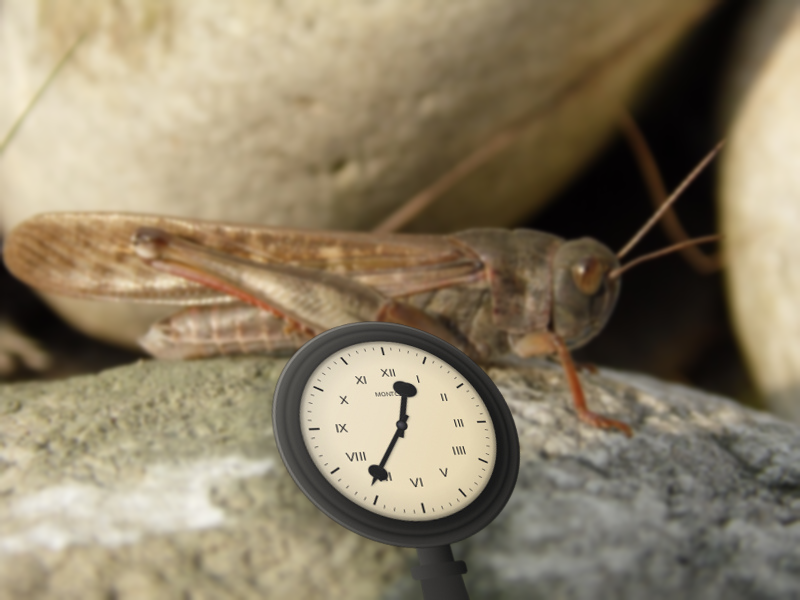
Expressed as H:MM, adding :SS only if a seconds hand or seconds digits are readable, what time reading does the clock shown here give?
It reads 12:36
